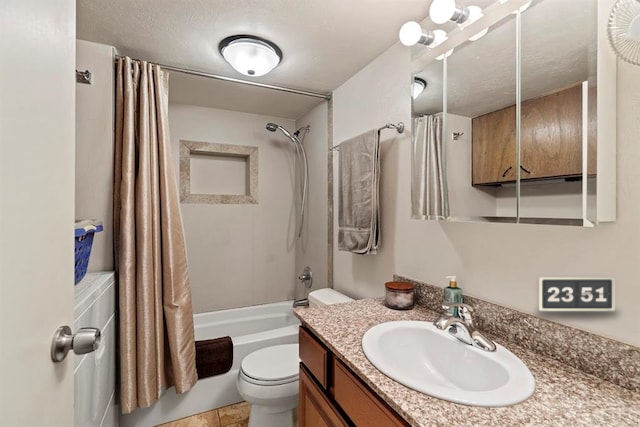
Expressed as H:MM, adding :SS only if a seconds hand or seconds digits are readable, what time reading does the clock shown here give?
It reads 23:51
